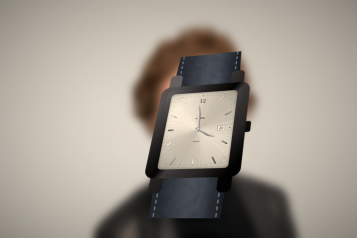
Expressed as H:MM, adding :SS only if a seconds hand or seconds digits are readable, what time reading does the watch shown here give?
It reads 3:59
